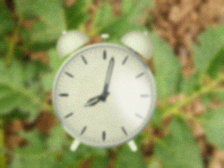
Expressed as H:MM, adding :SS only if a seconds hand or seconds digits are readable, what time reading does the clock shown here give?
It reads 8:02
